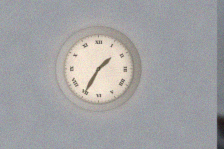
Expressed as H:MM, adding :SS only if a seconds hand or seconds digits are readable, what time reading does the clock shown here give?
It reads 1:35
